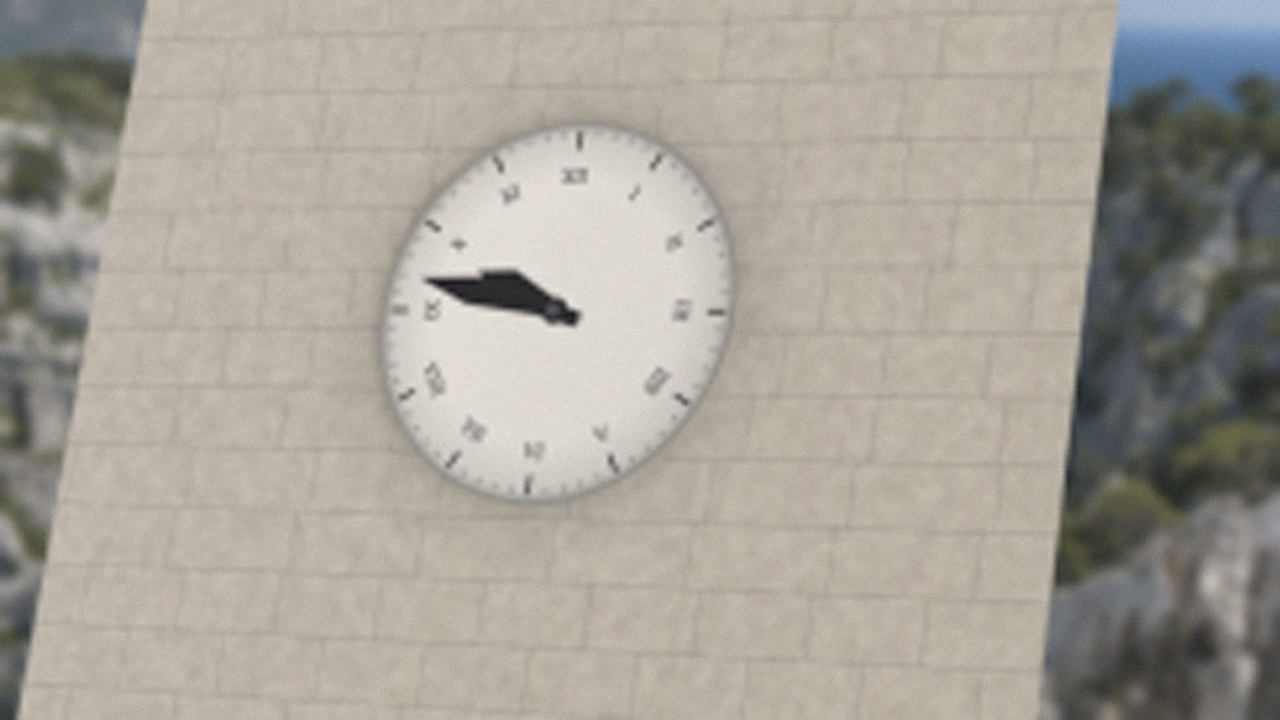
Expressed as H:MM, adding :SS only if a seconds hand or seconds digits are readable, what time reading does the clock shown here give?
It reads 9:47
